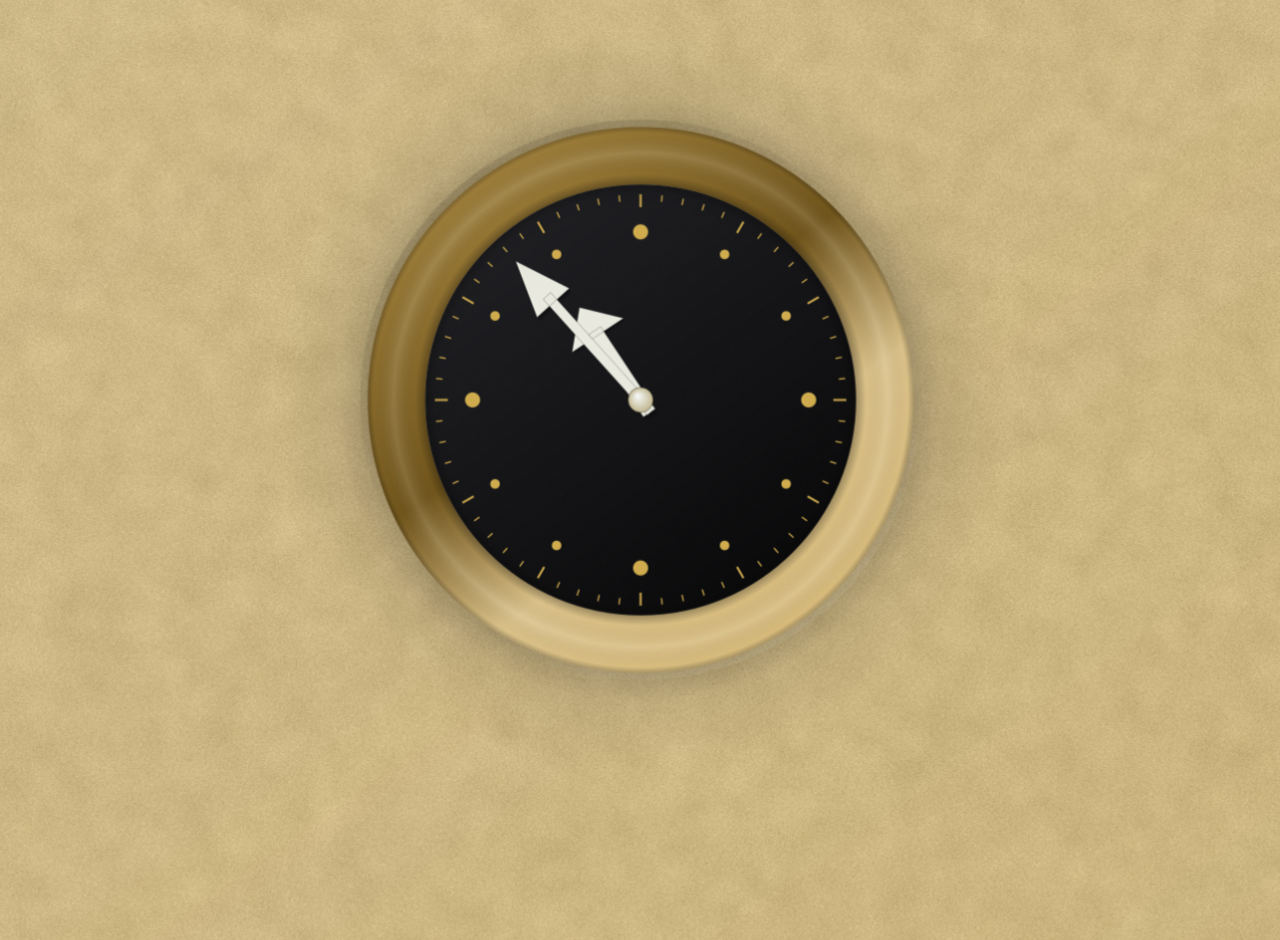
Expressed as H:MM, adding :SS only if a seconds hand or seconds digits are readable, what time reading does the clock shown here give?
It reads 10:53
